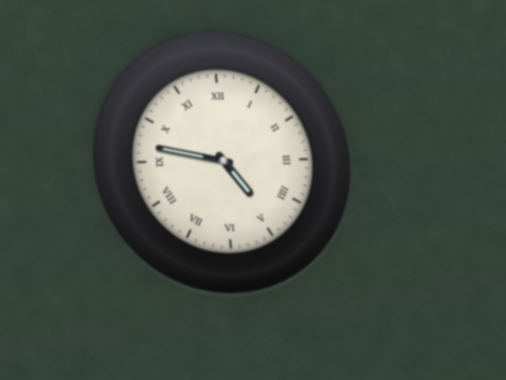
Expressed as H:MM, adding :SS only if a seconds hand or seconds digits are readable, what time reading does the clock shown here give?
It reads 4:47
